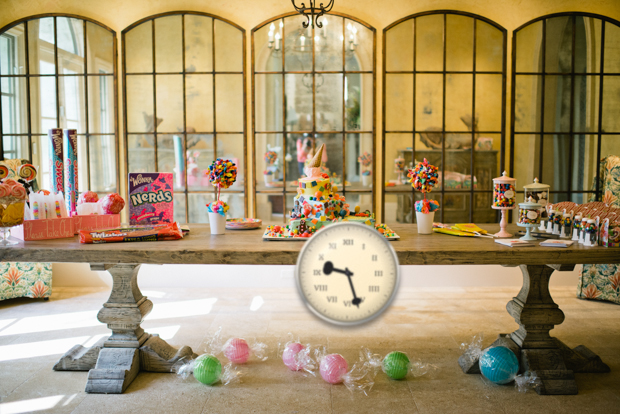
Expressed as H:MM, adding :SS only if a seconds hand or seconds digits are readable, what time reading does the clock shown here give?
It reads 9:27
